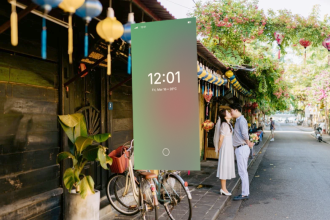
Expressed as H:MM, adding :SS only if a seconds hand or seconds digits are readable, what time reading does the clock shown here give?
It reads 12:01
